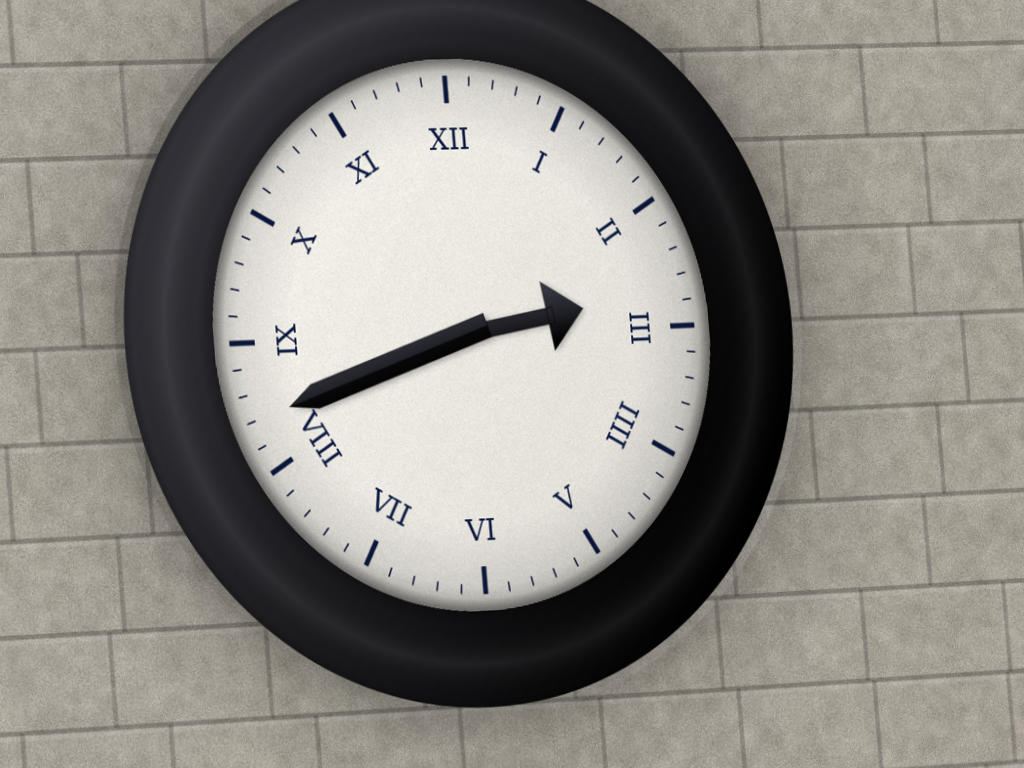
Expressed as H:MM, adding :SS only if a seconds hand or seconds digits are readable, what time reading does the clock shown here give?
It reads 2:42
